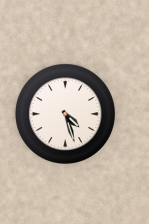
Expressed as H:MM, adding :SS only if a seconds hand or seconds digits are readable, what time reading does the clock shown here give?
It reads 4:27
